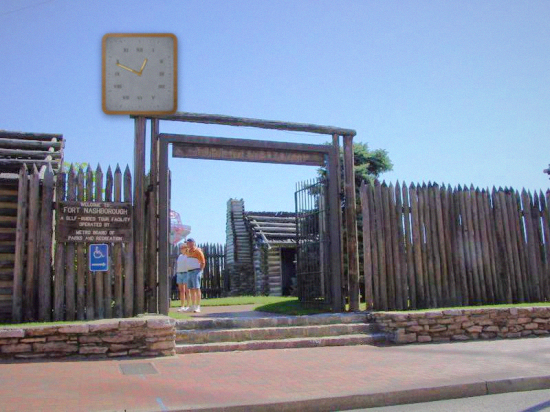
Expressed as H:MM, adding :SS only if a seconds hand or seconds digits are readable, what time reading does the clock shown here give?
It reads 12:49
